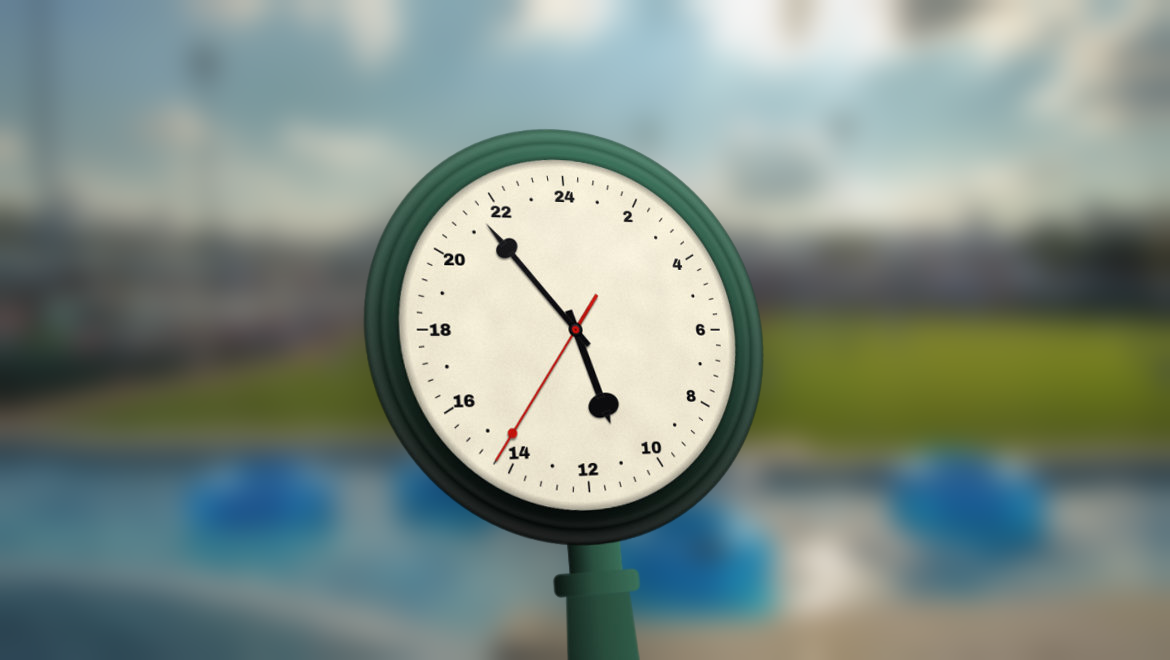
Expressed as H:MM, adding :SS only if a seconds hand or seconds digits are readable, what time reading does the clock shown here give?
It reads 10:53:36
